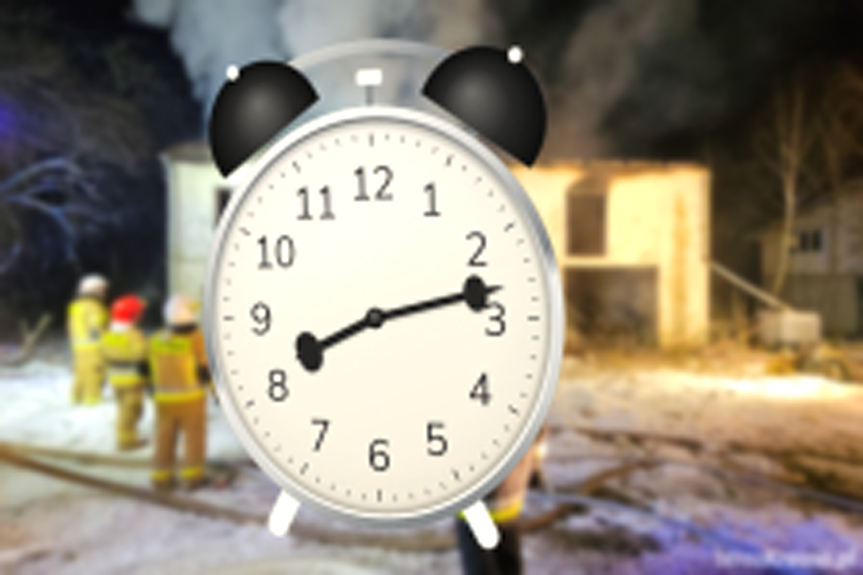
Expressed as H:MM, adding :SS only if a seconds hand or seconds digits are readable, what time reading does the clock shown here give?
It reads 8:13
